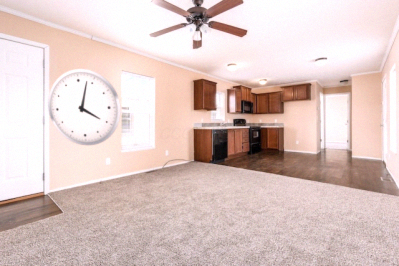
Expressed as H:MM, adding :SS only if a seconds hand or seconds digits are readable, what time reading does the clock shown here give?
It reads 4:03
